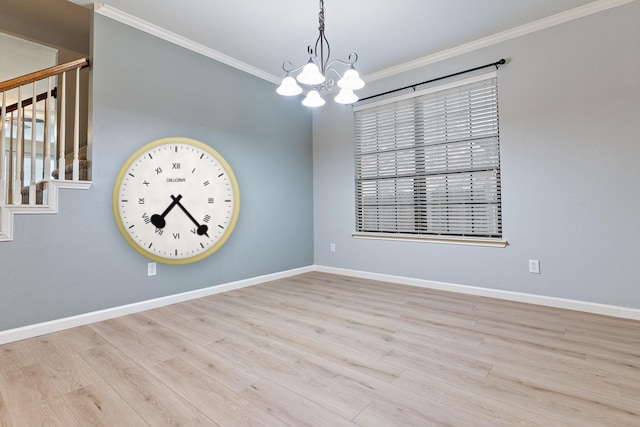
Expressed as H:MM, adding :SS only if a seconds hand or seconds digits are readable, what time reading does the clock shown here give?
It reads 7:23
